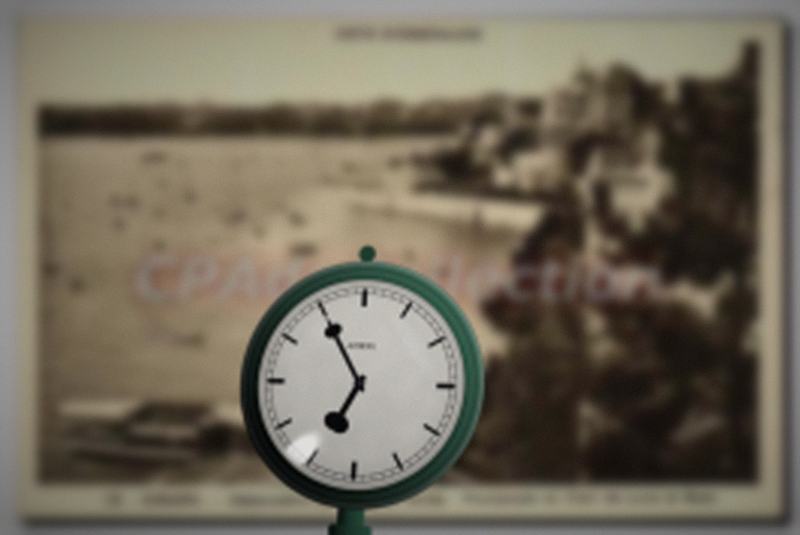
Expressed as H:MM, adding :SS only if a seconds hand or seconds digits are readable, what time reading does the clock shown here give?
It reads 6:55
